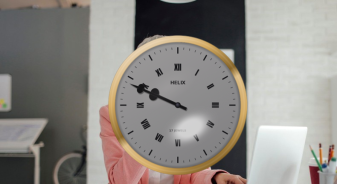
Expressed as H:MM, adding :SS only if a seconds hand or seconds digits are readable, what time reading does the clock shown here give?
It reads 9:49
